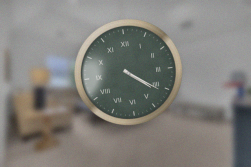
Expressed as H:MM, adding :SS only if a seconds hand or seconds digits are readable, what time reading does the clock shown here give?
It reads 4:21
